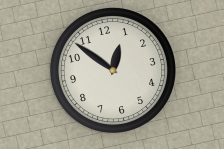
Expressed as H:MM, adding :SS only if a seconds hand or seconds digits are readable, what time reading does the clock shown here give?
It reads 12:53
